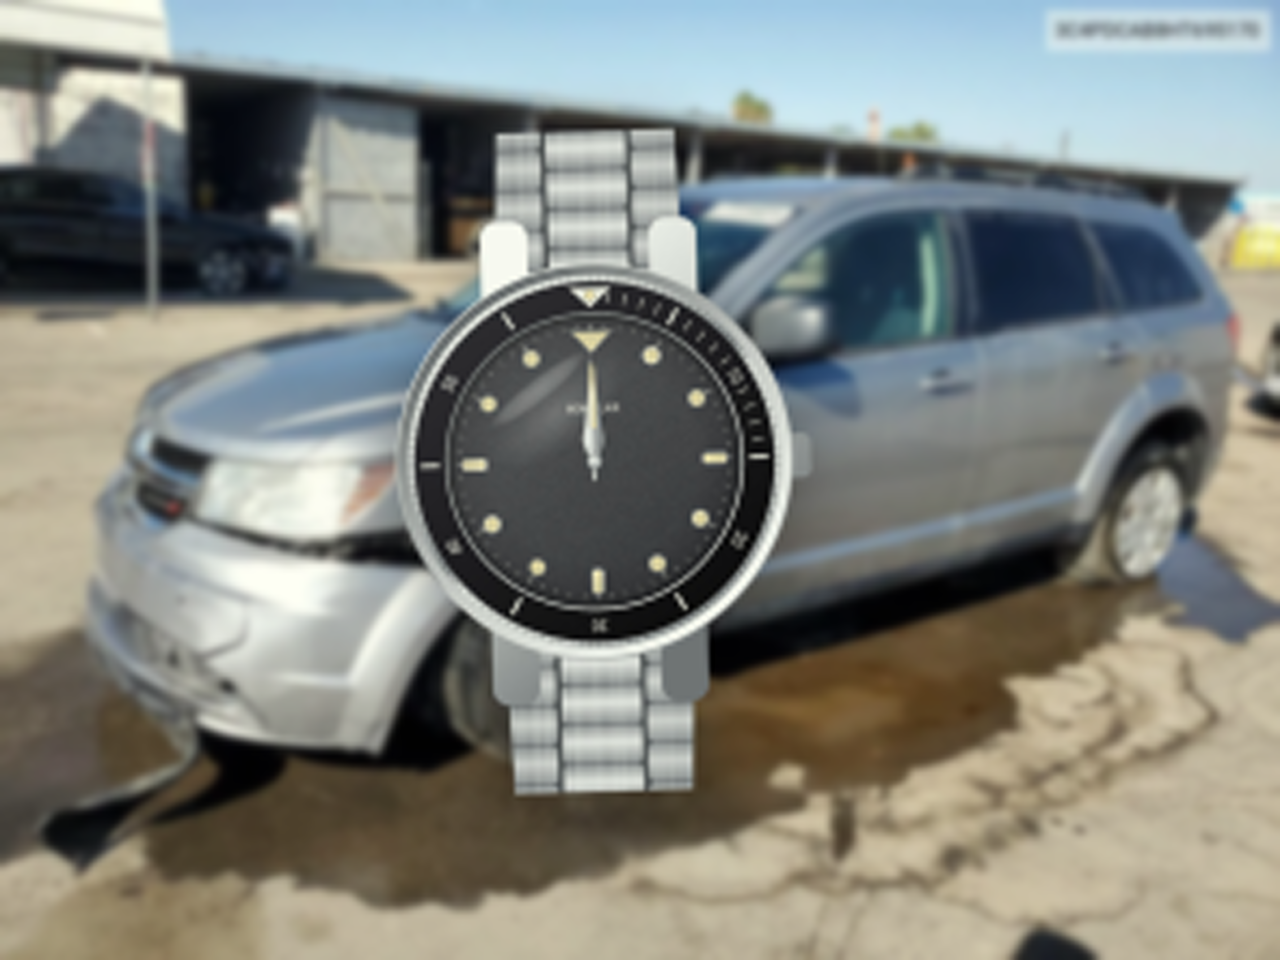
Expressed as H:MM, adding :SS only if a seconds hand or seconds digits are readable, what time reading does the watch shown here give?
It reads 12:00
